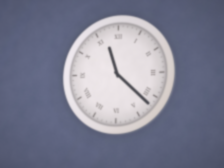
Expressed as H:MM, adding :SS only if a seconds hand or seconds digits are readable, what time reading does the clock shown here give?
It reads 11:22
